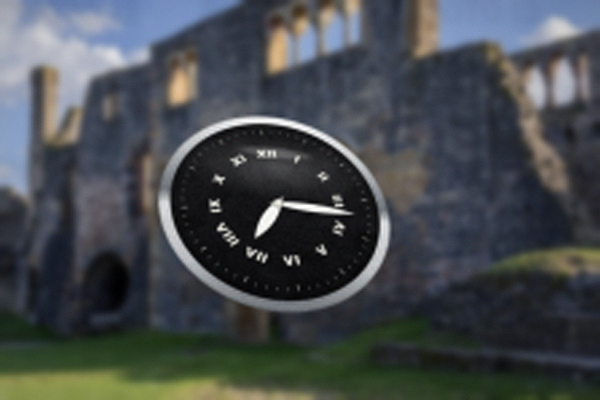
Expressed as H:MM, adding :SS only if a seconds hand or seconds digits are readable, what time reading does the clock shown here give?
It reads 7:17
